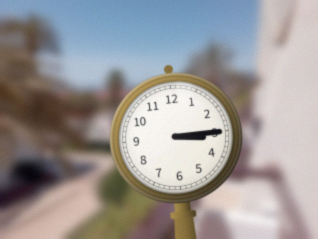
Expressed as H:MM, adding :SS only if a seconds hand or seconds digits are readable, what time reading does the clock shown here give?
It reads 3:15
